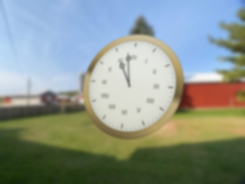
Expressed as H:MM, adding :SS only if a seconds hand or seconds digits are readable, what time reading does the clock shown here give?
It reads 10:58
